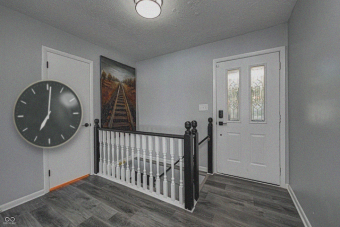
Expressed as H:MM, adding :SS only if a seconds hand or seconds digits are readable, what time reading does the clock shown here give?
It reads 7:01
